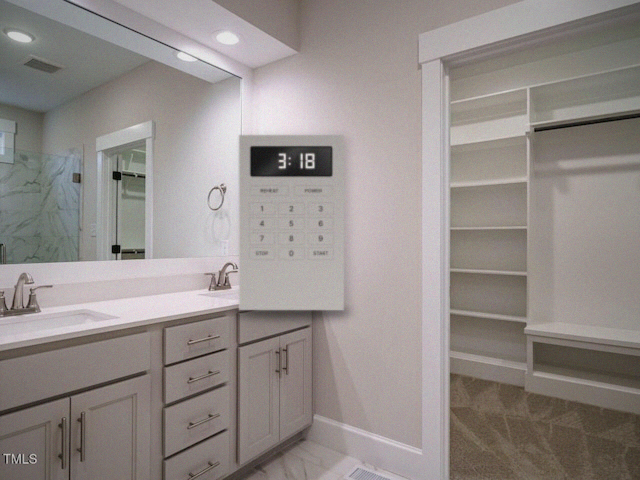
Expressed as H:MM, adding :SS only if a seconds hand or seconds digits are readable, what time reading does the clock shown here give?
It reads 3:18
